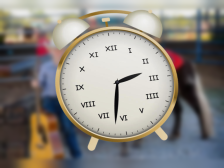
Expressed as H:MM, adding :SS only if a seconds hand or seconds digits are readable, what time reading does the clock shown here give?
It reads 2:32
